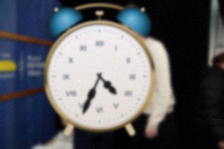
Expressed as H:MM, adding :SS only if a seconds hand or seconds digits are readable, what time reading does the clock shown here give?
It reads 4:34
